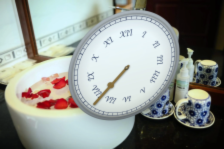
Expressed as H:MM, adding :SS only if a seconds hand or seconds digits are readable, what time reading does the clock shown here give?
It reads 7:38
